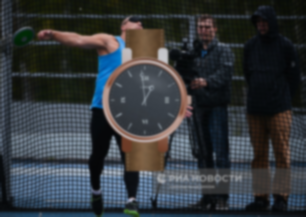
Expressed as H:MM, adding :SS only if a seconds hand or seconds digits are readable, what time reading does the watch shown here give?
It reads 12:59
